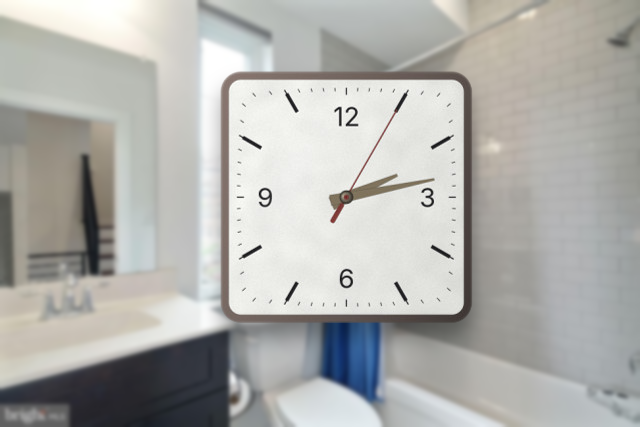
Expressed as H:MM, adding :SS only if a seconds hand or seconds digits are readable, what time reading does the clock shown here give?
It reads 2:13:05
